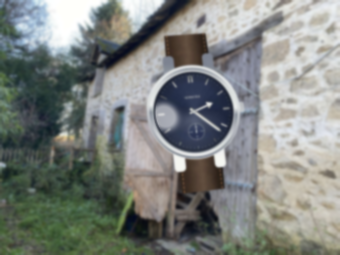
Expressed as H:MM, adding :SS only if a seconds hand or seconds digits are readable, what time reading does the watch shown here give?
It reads 2:22
